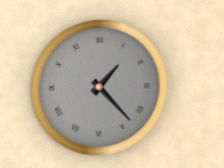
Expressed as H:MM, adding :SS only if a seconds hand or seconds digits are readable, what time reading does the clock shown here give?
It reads 1:23
